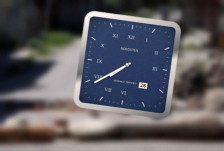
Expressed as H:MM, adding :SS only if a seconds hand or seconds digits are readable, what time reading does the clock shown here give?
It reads 7:39
